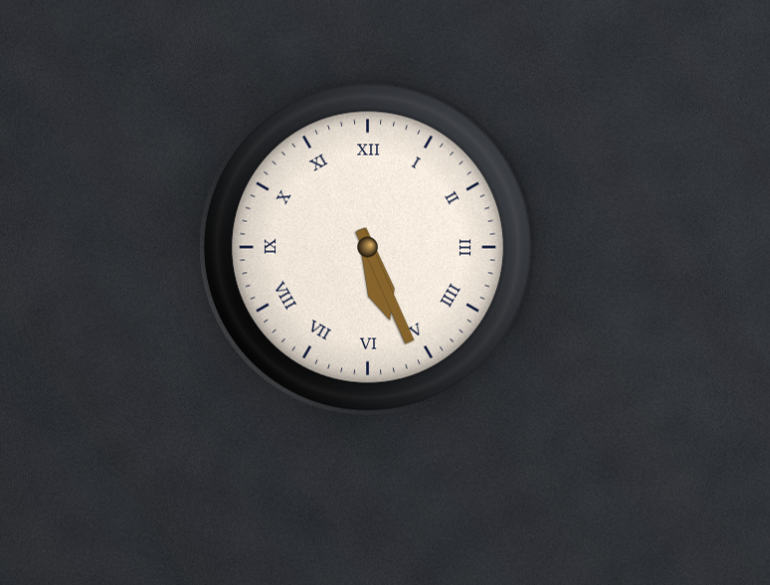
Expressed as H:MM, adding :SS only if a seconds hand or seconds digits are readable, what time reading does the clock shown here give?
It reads 5:26
